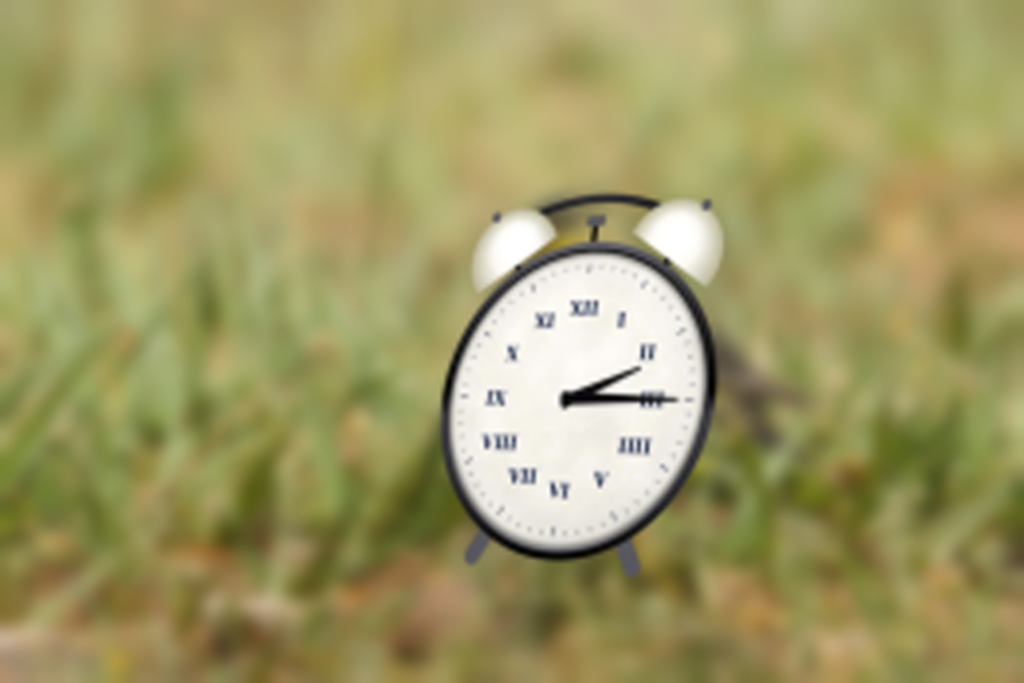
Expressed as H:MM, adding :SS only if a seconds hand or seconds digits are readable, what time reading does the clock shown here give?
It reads 2:15
